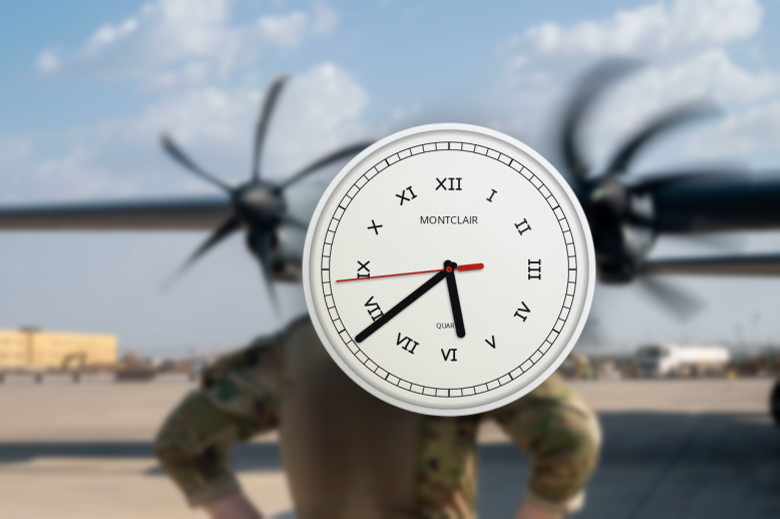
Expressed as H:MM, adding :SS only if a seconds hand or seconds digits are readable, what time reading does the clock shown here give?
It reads 5:38:44
